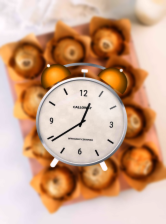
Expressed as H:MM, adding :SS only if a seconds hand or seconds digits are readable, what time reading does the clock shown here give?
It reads 12:39
